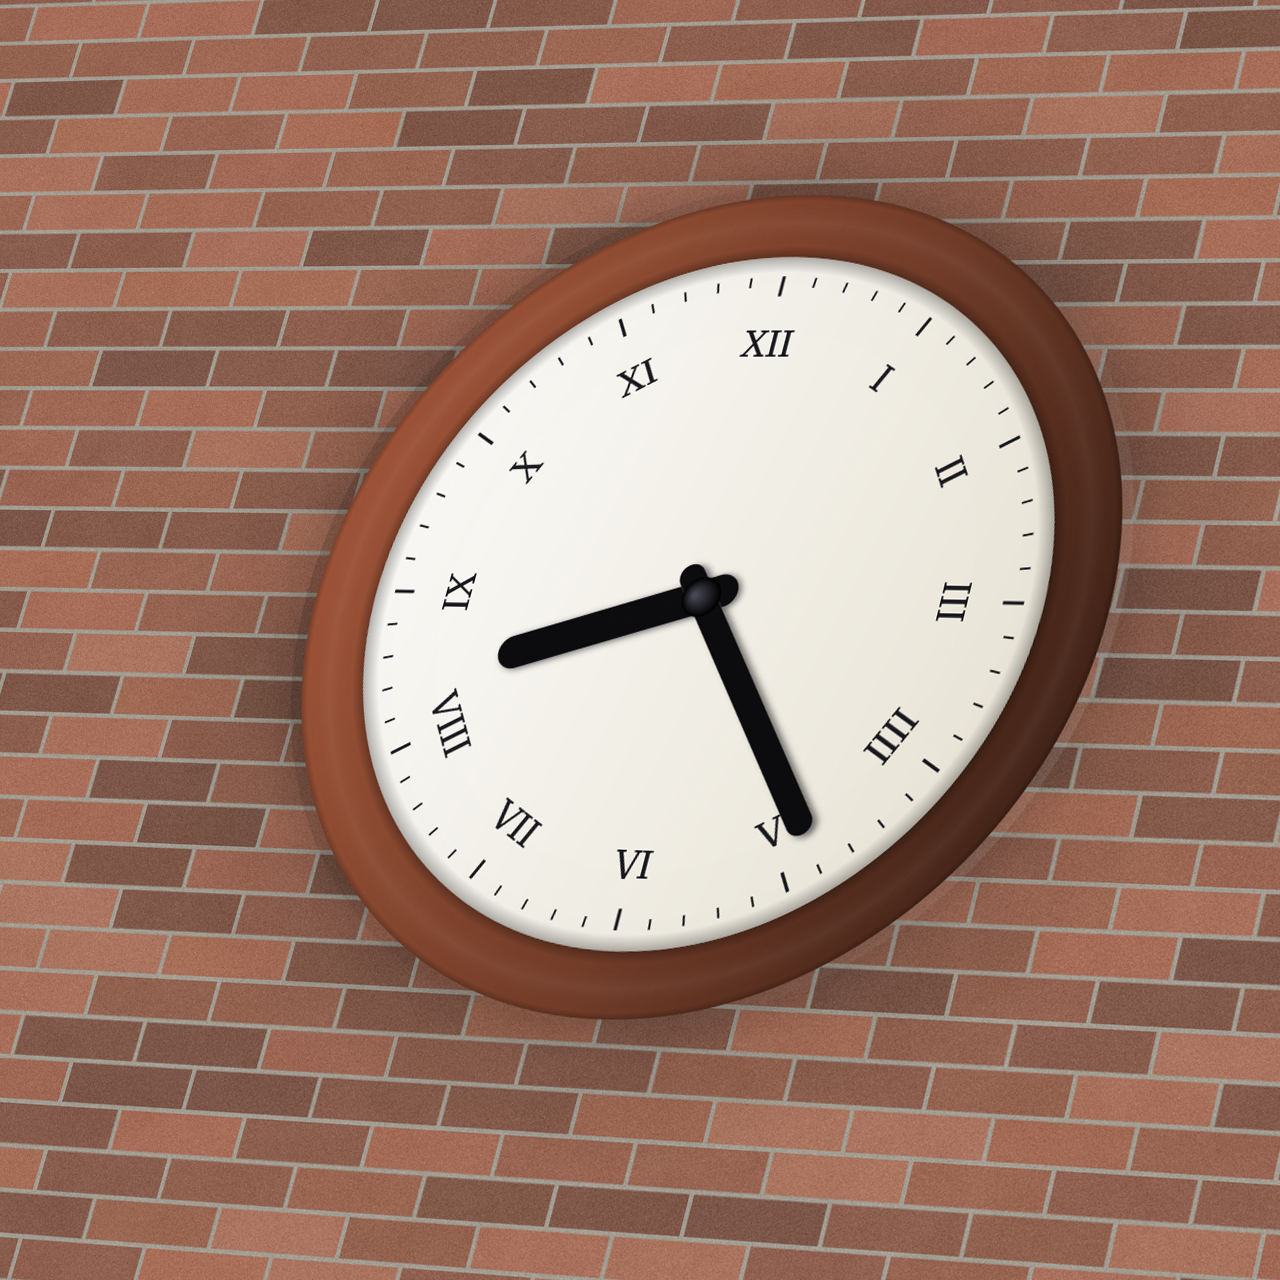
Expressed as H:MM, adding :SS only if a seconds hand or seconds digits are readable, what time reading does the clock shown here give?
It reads 8:24
